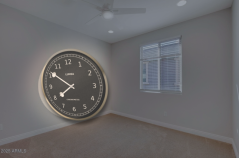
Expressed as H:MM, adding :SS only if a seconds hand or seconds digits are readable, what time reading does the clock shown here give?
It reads 7:51
